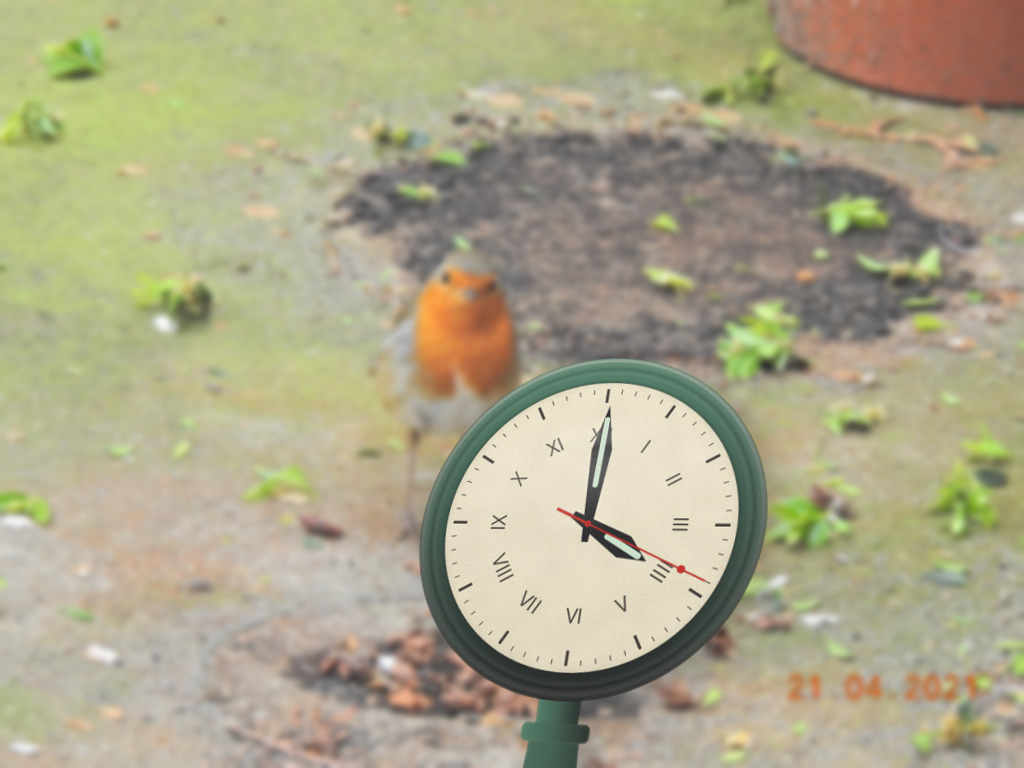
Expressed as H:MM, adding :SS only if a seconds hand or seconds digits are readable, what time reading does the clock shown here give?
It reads 4:00:19
